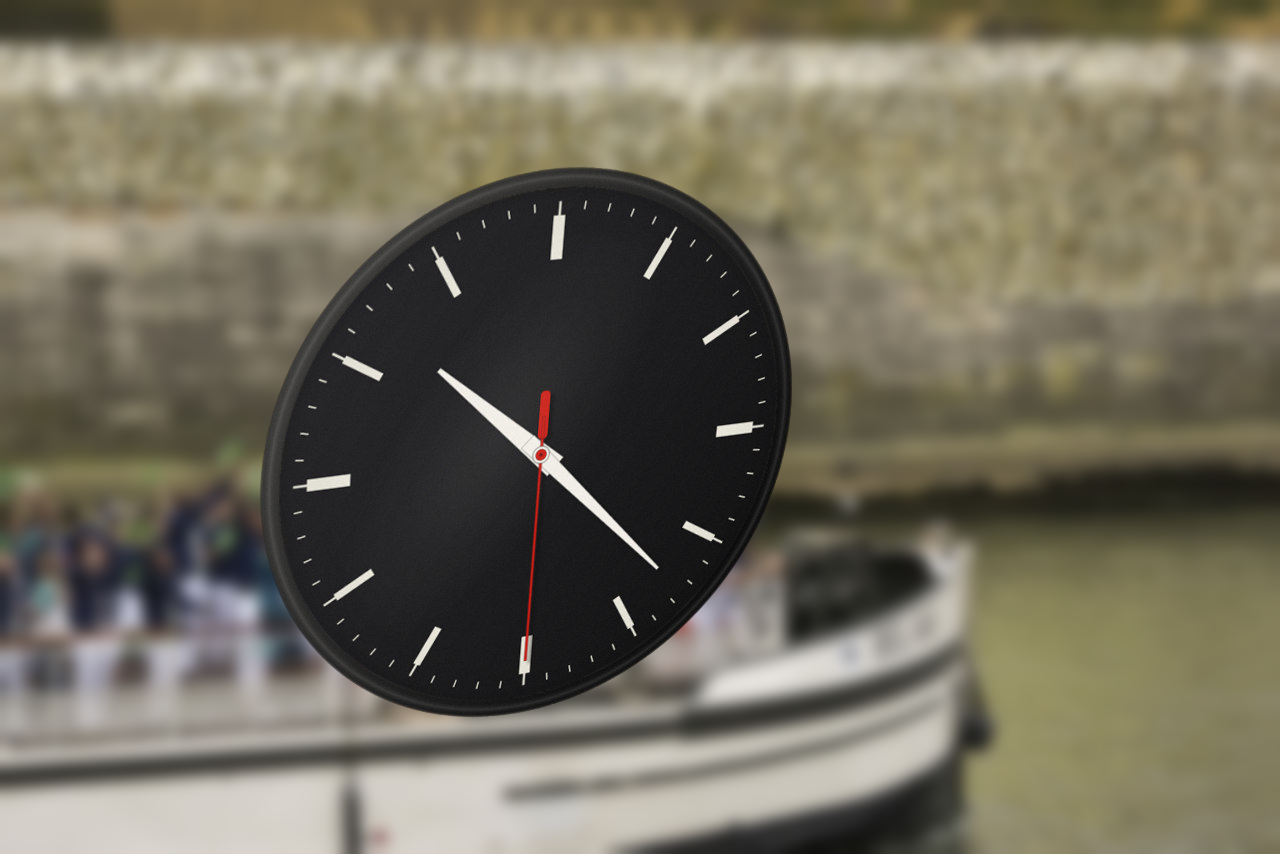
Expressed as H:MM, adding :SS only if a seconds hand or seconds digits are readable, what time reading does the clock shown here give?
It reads 10:22:30
